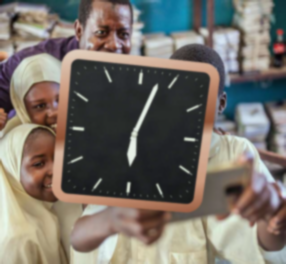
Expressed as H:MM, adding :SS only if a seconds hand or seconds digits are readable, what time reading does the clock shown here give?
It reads 6:03
